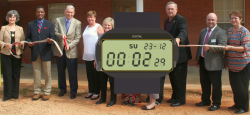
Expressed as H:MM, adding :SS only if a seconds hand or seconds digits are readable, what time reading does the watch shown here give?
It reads 0:02:29
